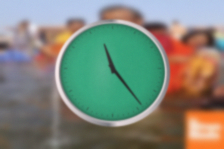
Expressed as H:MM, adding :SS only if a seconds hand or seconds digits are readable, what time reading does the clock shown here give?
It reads 11:24
